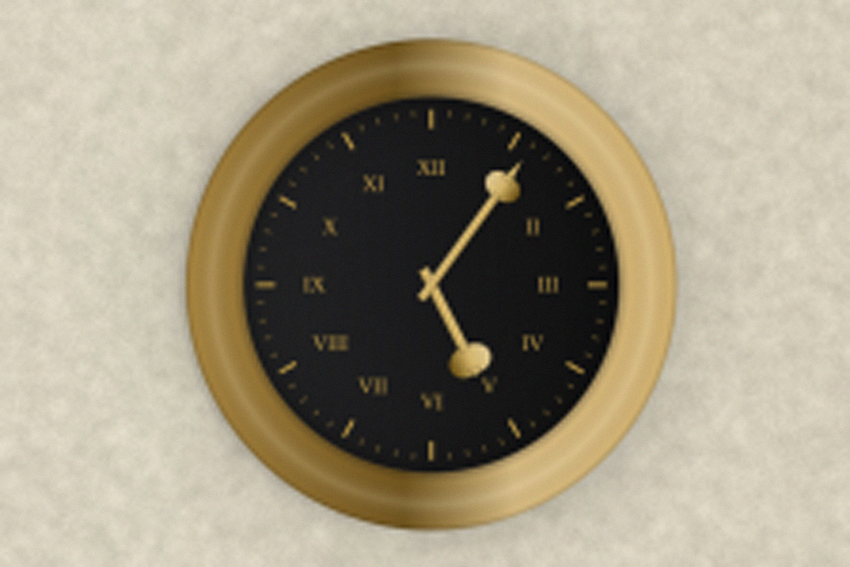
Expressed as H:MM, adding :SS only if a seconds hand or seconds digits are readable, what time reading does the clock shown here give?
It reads 5:06
